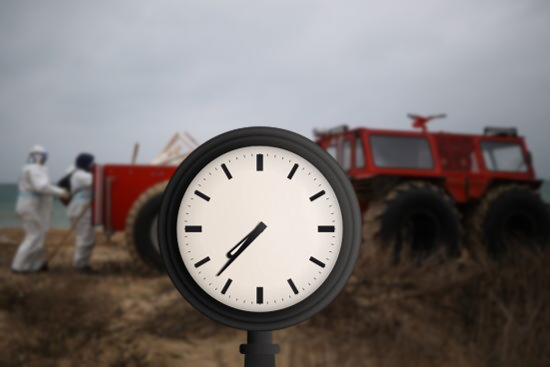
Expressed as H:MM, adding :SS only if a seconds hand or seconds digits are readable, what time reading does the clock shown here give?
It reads 7:37
